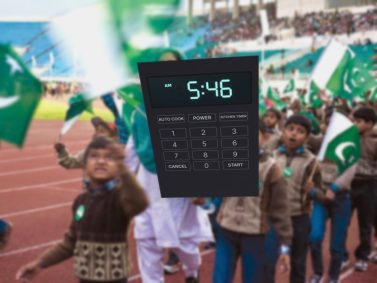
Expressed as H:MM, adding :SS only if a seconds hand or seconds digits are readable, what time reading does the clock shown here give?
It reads 5:46
